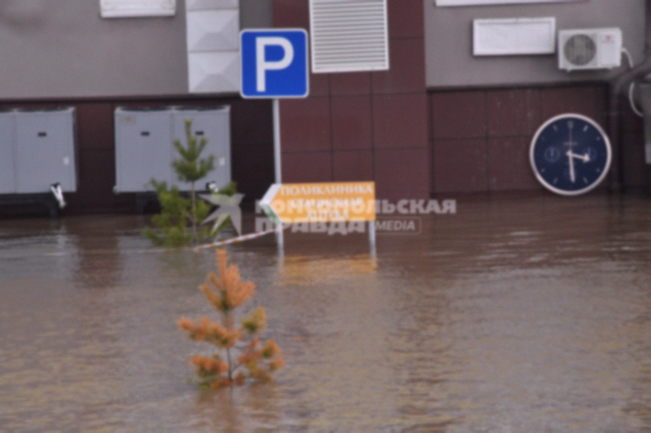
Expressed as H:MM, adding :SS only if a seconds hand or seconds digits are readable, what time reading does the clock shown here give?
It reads 3:29
